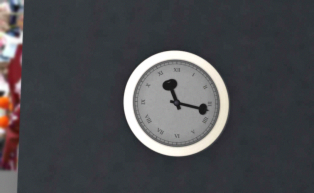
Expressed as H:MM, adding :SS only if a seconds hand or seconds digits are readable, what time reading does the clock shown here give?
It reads 11:17
